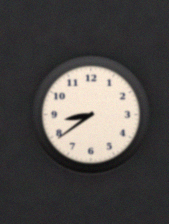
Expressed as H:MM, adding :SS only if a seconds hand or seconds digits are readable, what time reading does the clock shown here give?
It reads 8:39
